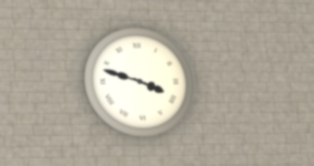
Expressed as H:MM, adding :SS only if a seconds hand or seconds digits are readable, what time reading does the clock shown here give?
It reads 3:48
